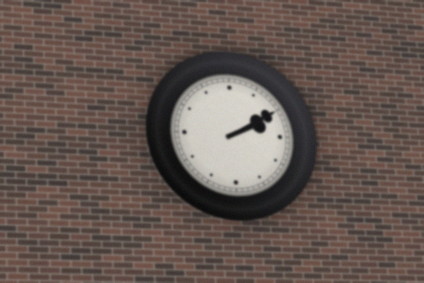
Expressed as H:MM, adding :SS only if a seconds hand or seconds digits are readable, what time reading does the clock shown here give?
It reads 2:10
